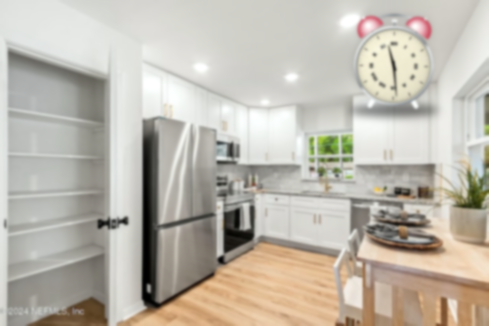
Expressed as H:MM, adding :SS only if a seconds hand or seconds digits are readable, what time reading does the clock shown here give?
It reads 11:29
